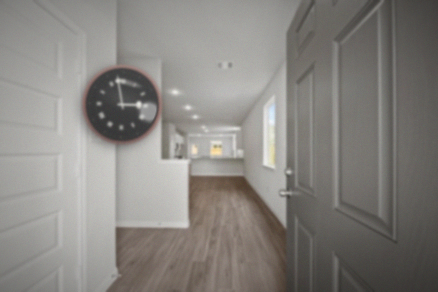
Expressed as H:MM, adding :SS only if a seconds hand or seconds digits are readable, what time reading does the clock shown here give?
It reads 2:58
